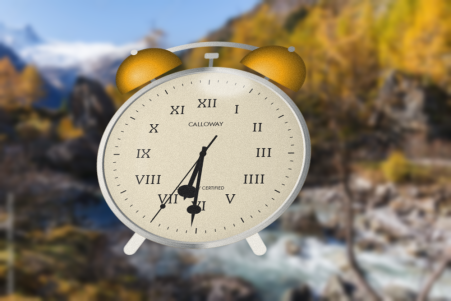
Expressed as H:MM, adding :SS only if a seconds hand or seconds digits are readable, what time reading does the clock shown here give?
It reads 6:30:35
